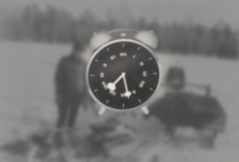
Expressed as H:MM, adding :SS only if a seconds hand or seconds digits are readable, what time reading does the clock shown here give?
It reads 7:28
